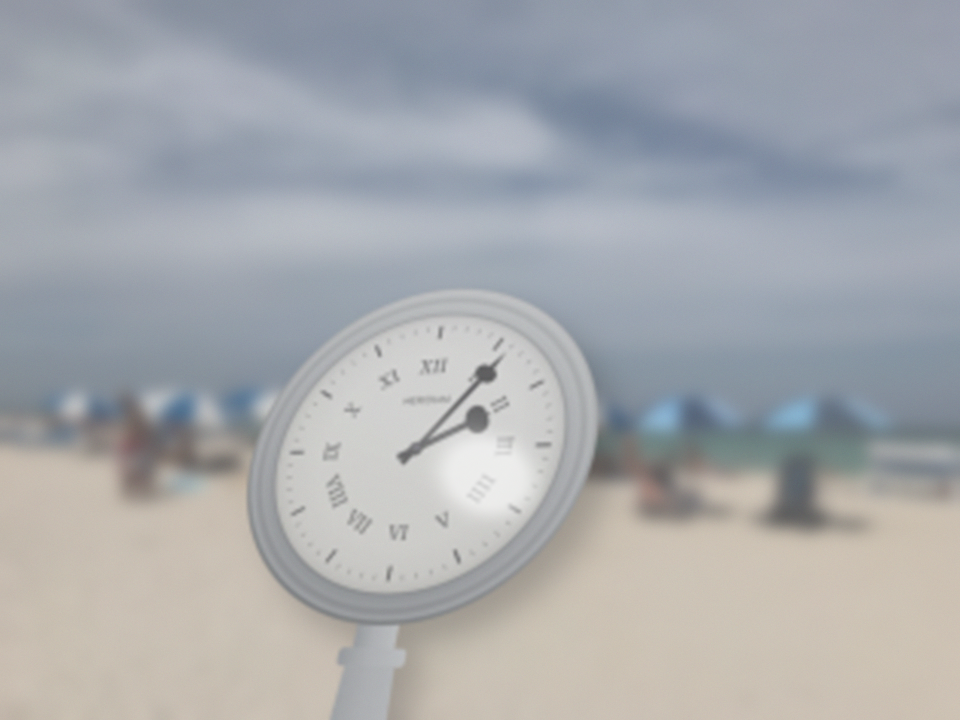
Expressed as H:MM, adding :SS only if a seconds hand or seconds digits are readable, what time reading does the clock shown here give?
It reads 2:06
